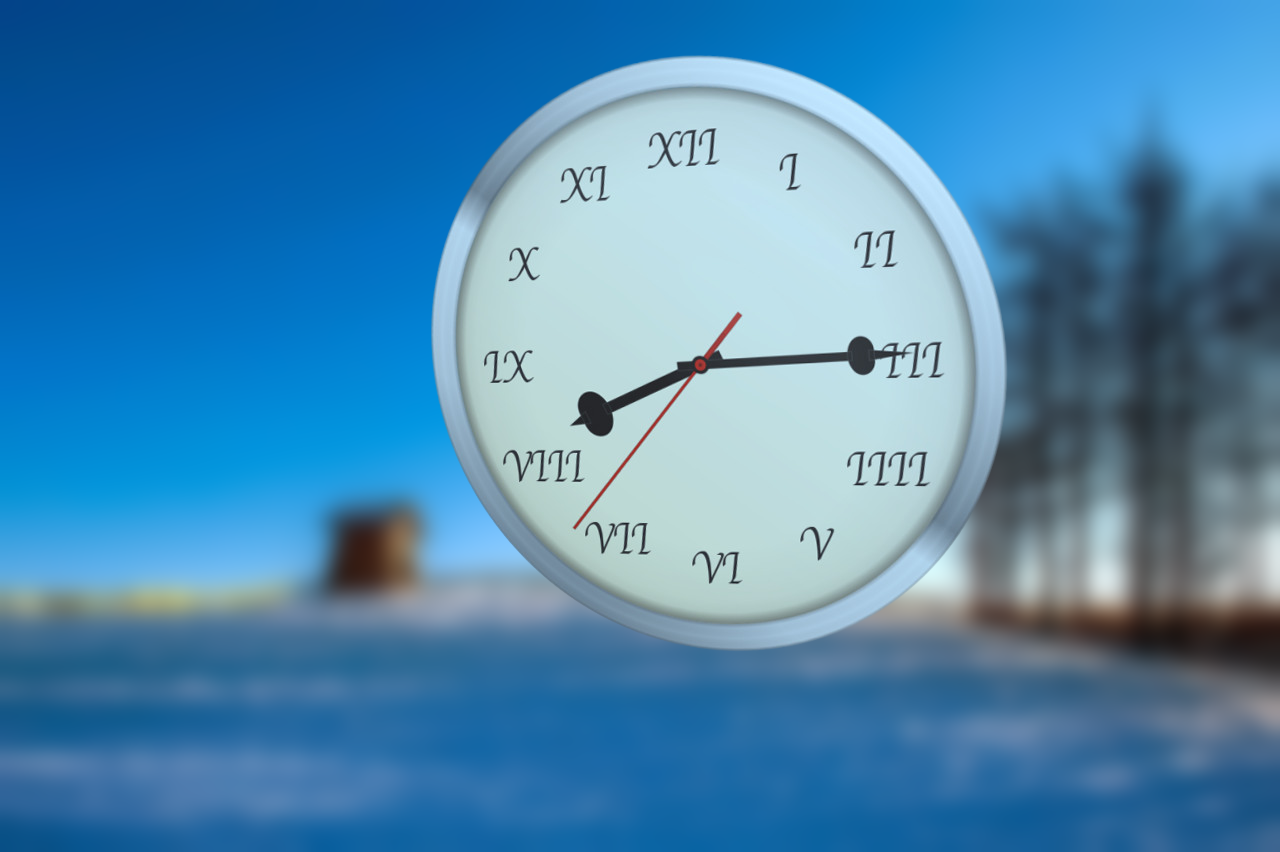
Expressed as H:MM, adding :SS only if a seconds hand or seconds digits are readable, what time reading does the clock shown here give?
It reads 8:14:37
